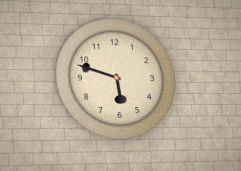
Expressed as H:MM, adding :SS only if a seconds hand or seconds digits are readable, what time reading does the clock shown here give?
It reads 5:48
